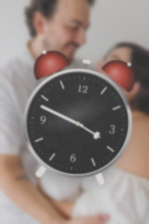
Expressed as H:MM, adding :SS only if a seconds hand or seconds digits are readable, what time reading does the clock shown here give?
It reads 3:48
